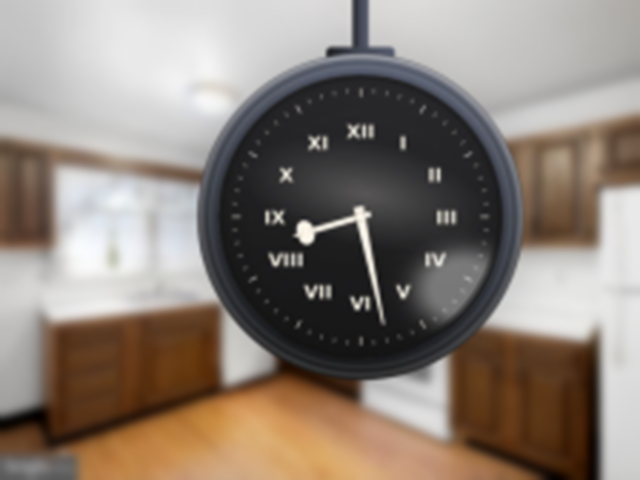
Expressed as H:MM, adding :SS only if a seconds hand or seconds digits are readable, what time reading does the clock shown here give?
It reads 8:28
